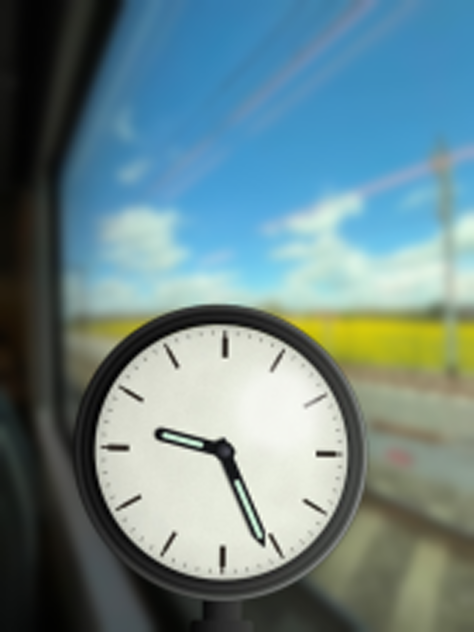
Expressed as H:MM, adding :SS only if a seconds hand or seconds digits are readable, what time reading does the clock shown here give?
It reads 9:26
